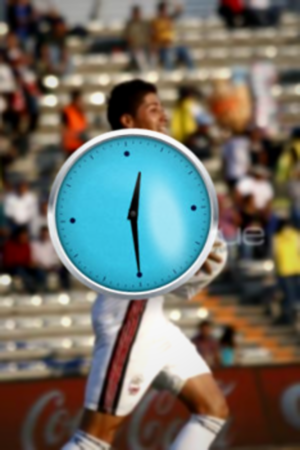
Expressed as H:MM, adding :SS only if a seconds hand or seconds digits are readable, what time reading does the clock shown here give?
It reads 12:30
